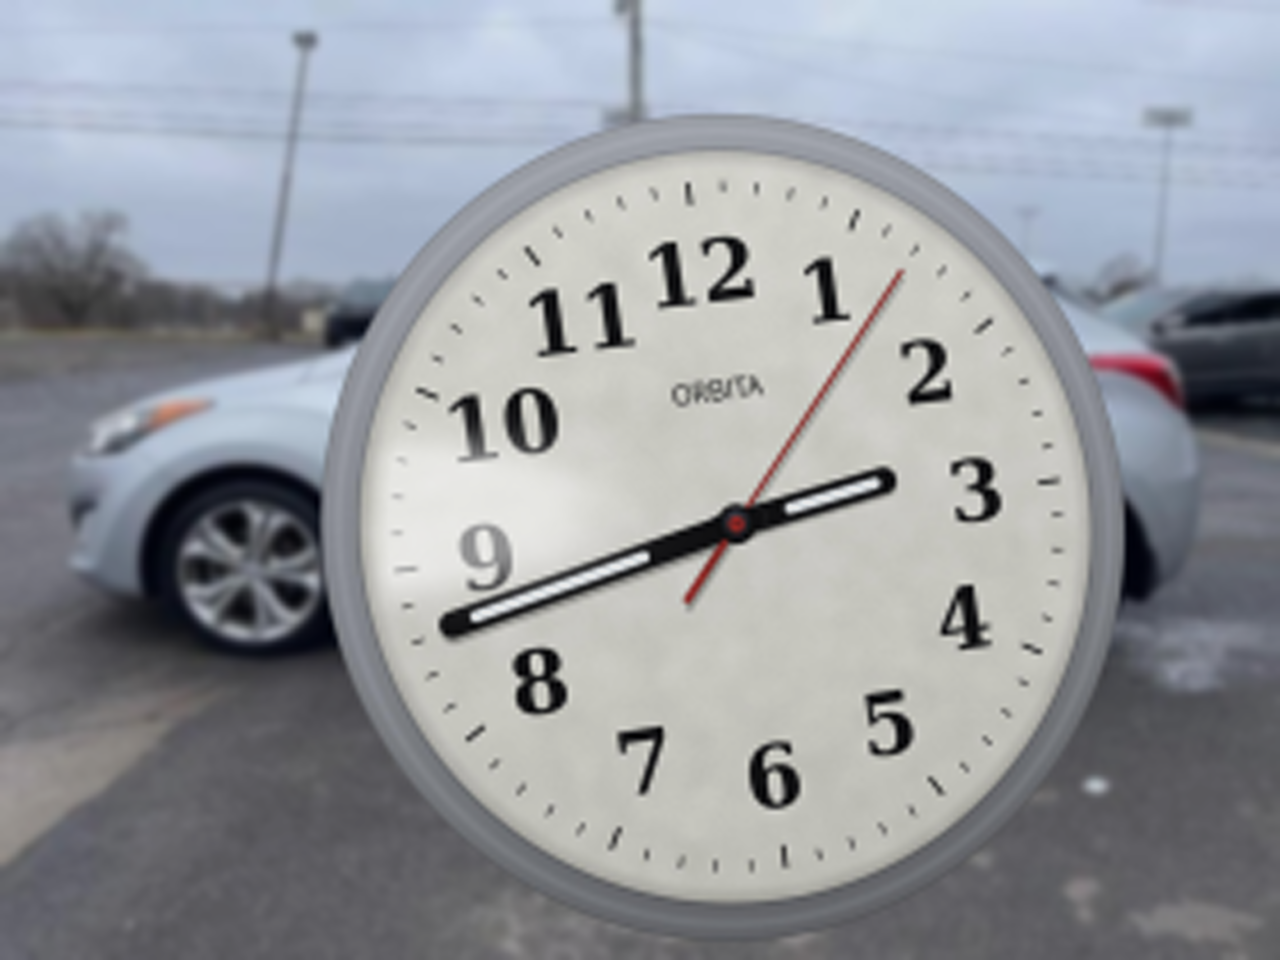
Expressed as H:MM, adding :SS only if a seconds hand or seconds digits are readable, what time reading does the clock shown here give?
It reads 2:43:07
